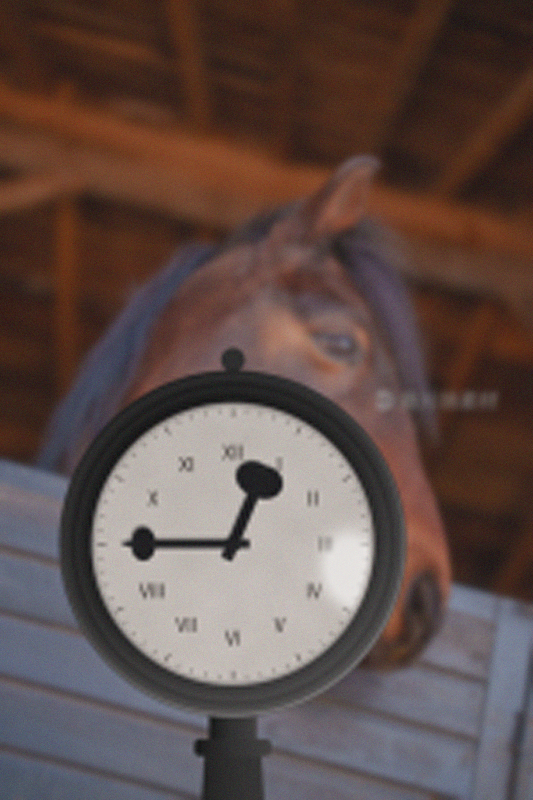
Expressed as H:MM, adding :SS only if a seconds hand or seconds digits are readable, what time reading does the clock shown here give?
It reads 12:45
